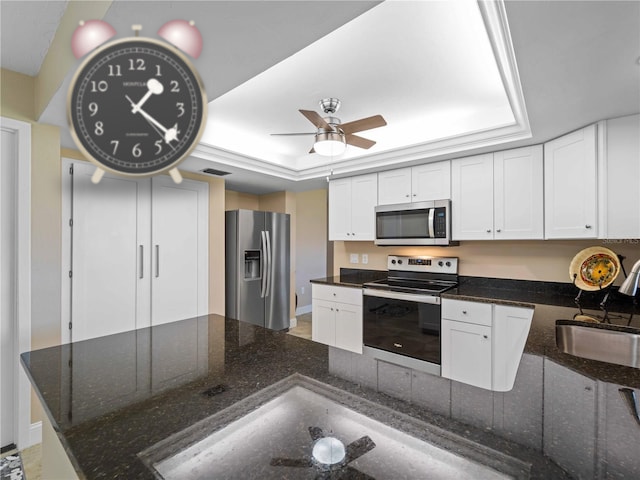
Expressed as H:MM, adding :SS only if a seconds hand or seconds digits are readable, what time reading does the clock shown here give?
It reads 1:21:23
